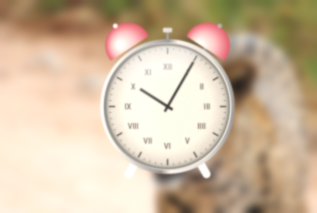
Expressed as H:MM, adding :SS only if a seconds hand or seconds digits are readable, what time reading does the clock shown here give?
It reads 10:05
